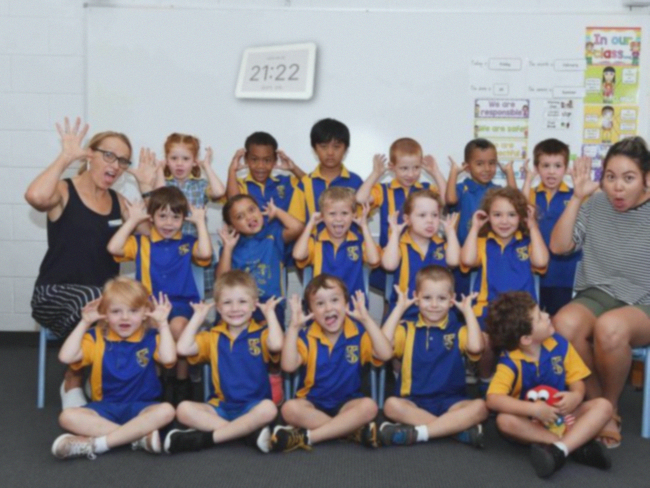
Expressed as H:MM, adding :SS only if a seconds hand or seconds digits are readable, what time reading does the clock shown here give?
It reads 21:22
